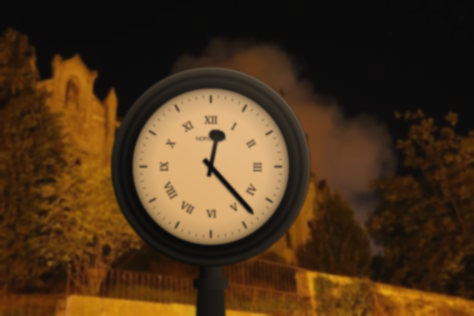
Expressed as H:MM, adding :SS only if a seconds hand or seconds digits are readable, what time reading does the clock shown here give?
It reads 12:23
